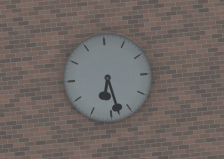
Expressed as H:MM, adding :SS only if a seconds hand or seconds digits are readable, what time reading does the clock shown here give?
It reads 6:28
